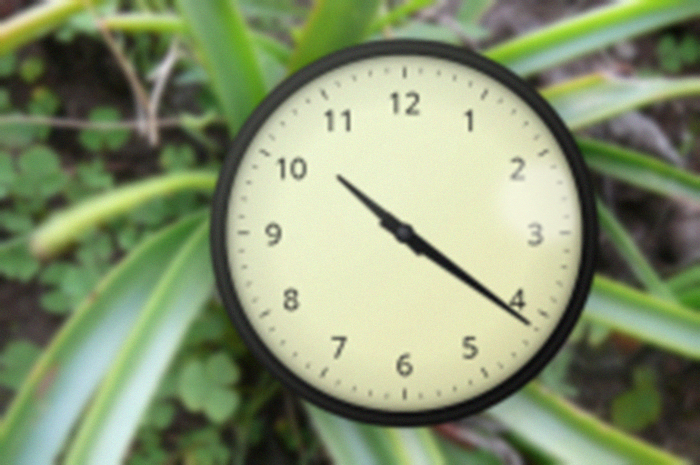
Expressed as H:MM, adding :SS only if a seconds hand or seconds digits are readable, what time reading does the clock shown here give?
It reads 10:21
